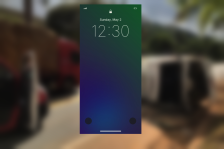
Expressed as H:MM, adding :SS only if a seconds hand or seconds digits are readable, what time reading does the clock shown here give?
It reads 12:30
